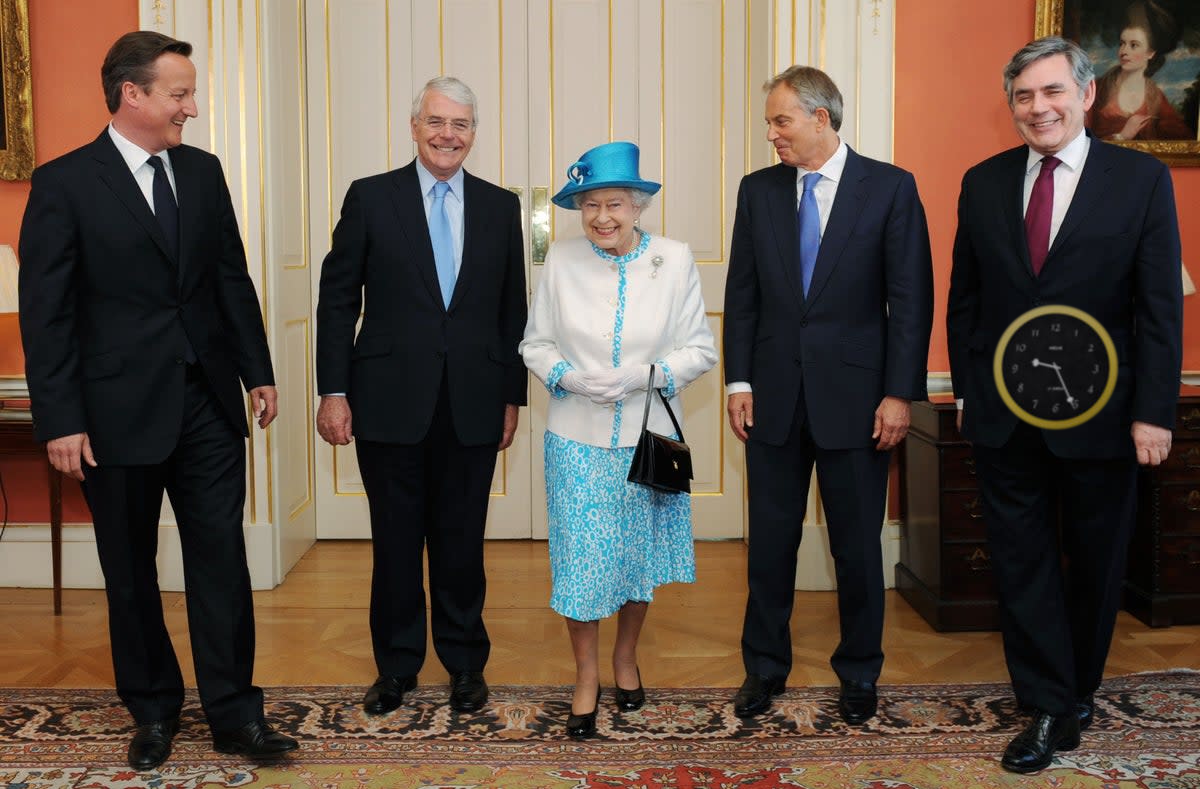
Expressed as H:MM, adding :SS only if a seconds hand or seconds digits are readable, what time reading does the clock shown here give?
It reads 9:26
